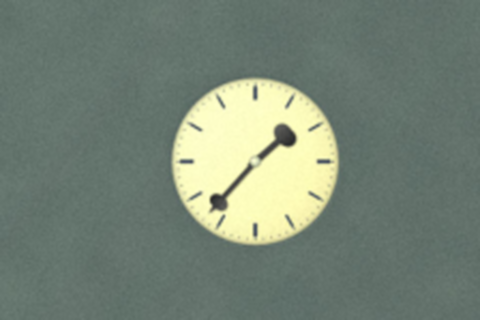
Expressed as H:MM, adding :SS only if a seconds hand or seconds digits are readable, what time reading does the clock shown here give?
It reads 1:37
